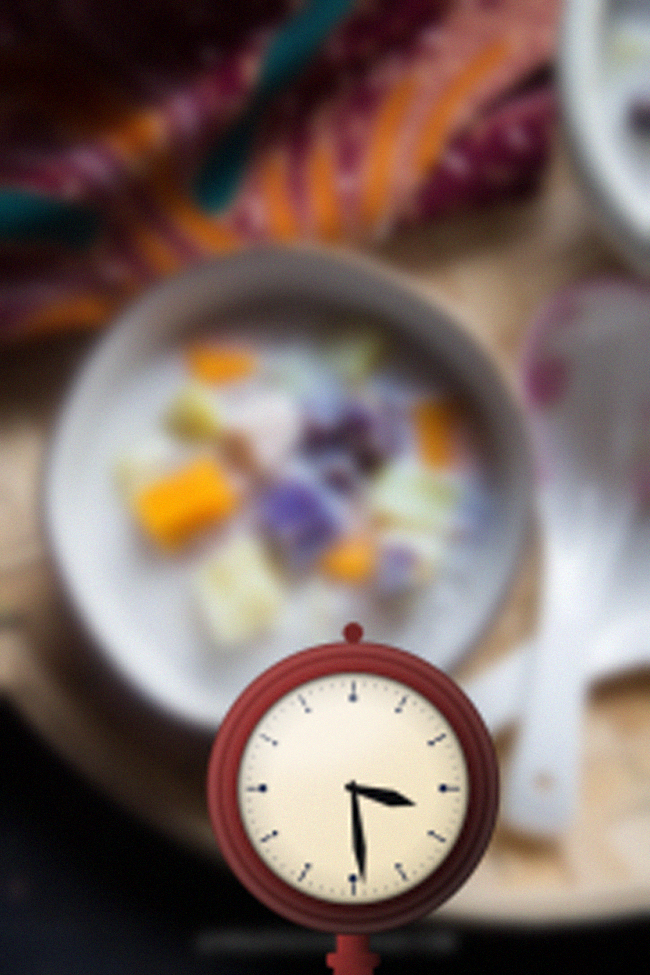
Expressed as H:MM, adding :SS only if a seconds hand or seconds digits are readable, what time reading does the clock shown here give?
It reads 3:29
